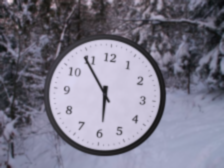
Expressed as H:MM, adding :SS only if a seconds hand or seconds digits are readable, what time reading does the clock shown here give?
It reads 5:54
